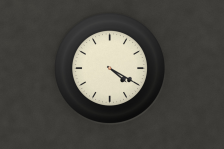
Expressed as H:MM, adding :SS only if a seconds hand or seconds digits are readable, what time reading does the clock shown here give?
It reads 4:20
